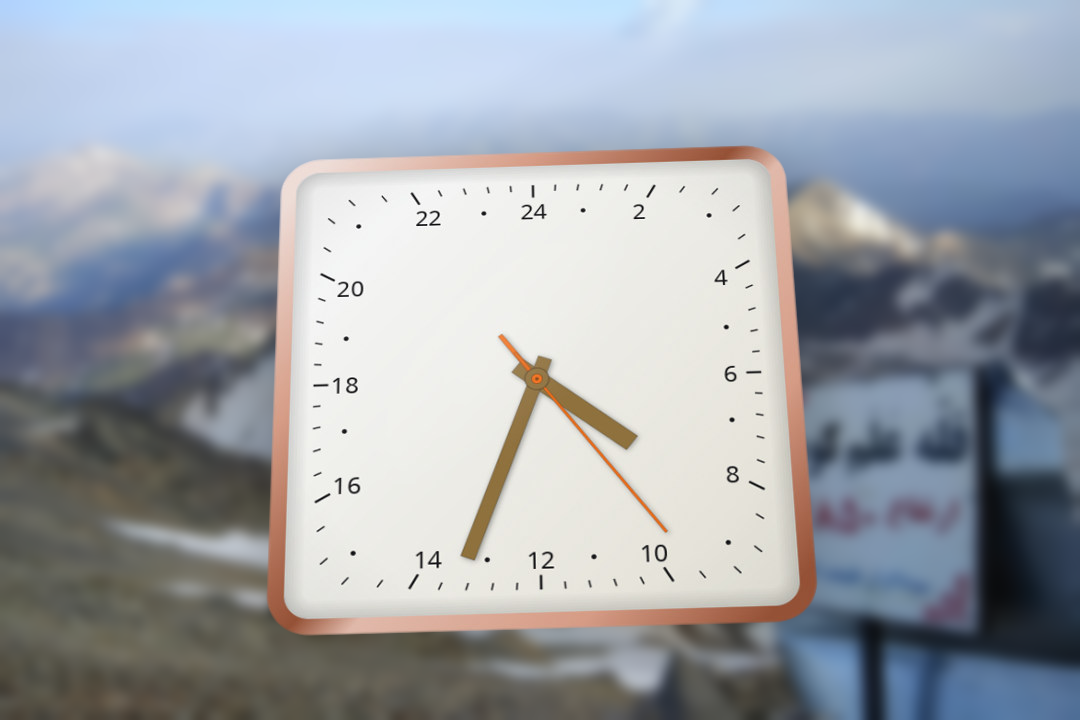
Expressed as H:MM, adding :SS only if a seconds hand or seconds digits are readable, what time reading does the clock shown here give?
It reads 8:33:24
